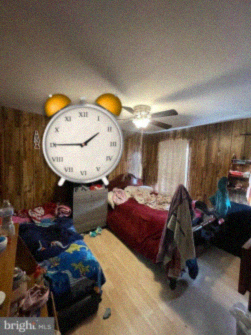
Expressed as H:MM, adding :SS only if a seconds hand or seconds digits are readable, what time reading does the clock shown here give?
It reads 1:45
